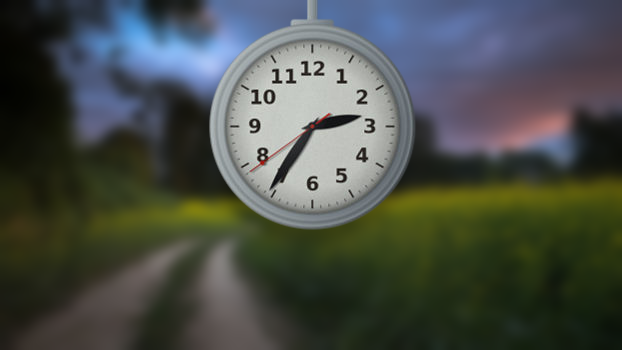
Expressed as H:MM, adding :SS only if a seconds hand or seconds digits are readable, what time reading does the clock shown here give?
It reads 2:35:39
